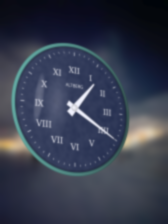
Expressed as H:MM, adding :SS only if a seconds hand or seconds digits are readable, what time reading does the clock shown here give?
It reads 1:20
